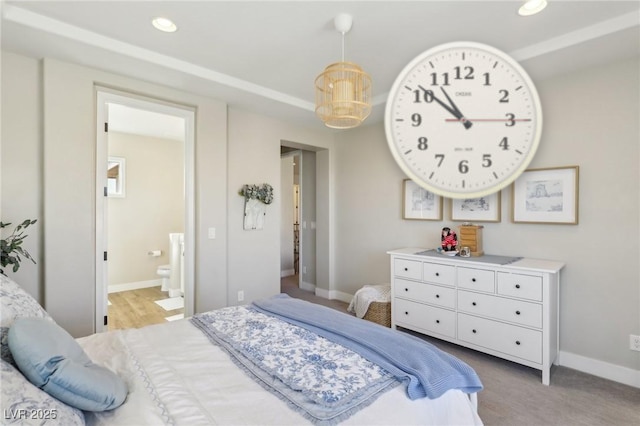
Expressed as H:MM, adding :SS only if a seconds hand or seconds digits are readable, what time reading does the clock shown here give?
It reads 10:51:15
